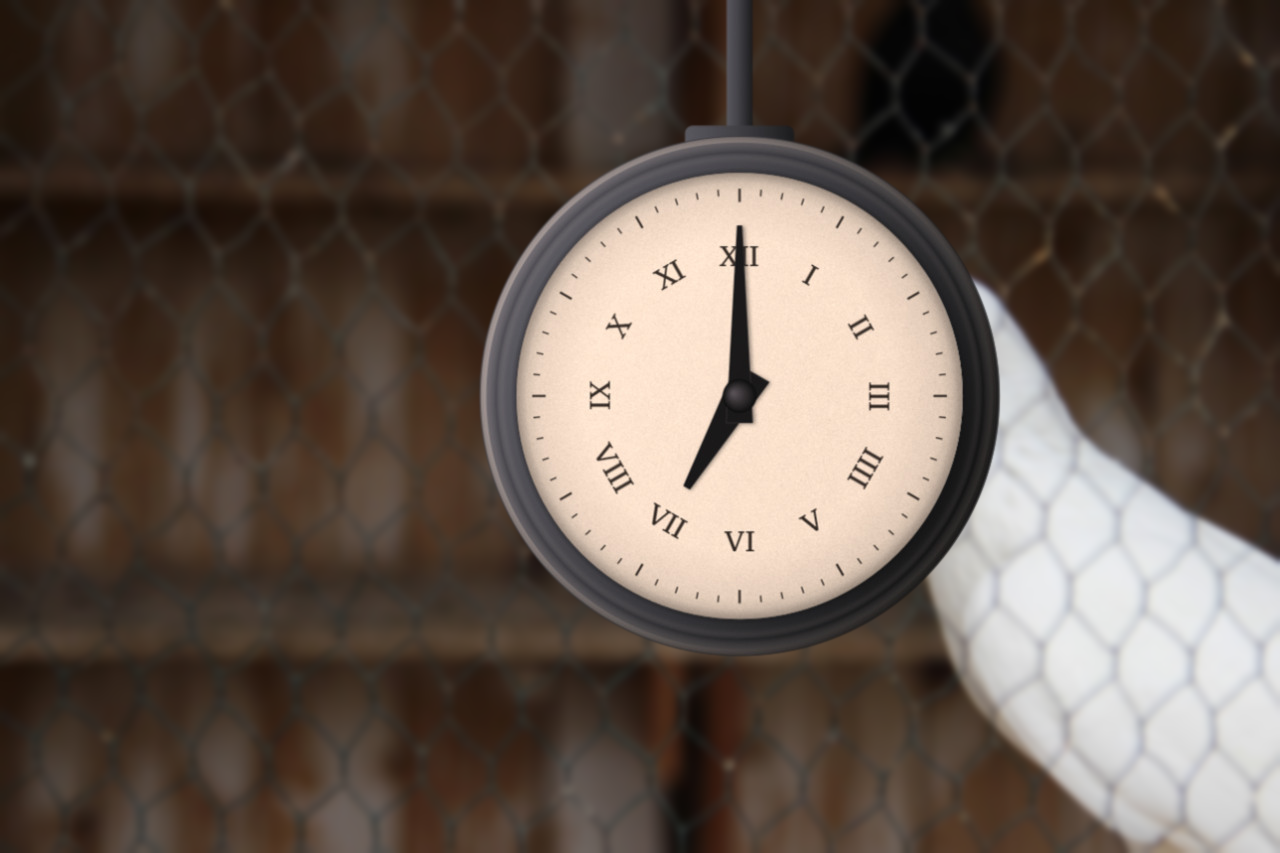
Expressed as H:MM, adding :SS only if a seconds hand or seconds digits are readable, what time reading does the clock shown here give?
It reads 7:00
